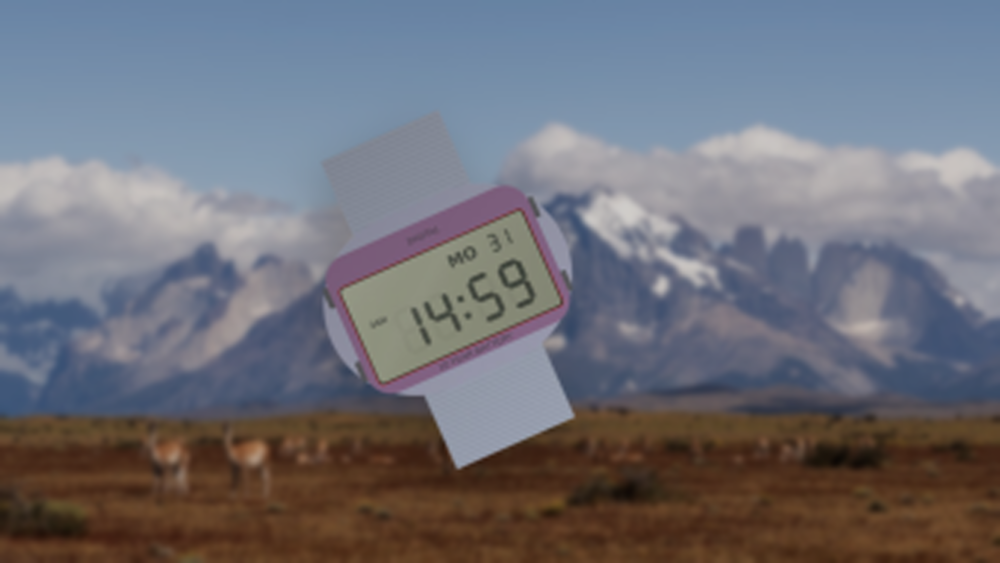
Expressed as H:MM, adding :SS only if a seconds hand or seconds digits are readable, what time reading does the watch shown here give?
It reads 14:59
